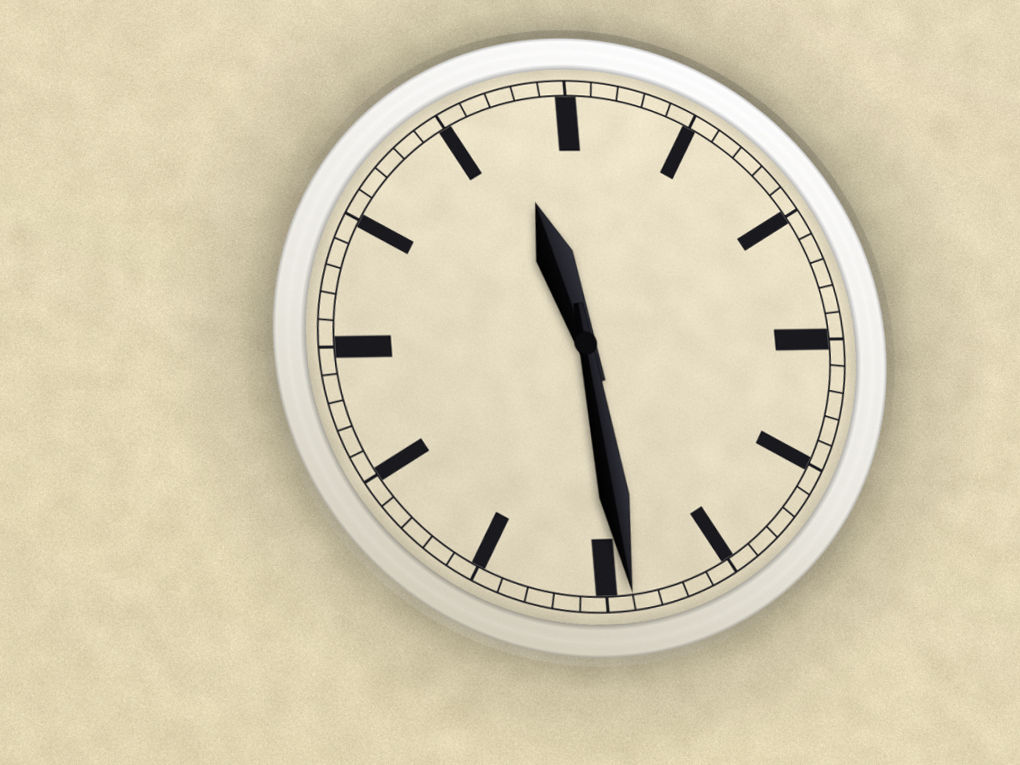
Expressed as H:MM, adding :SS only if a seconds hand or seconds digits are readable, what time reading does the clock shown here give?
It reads 11:29
